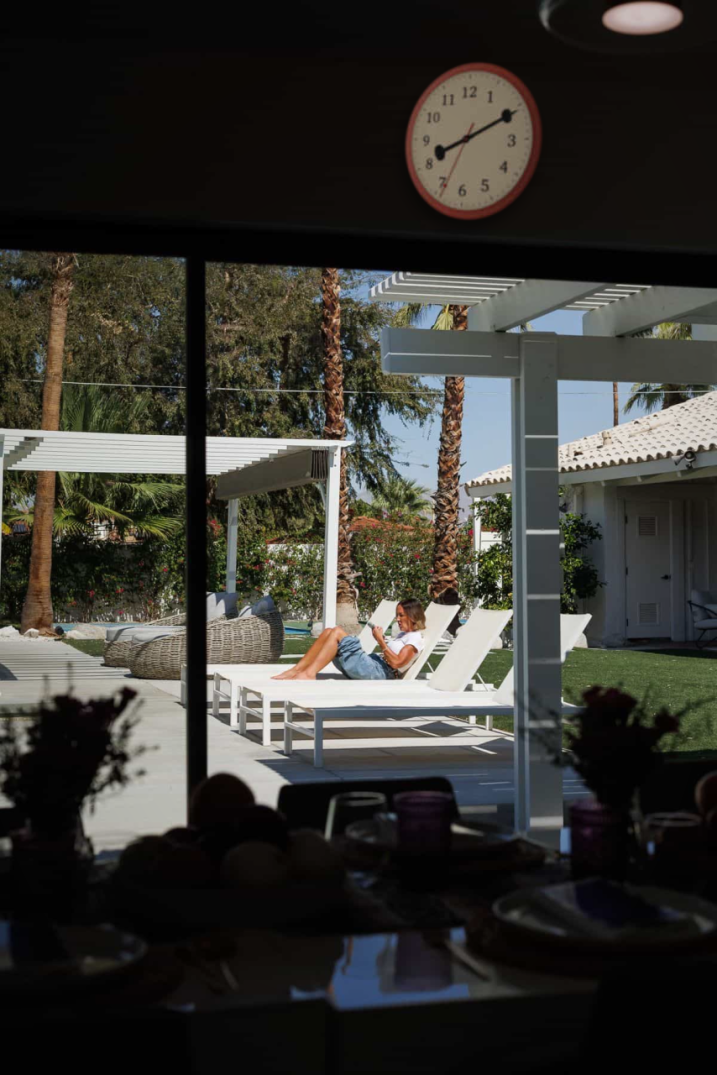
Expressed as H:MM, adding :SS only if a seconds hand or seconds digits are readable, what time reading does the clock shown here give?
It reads 8:10:34
